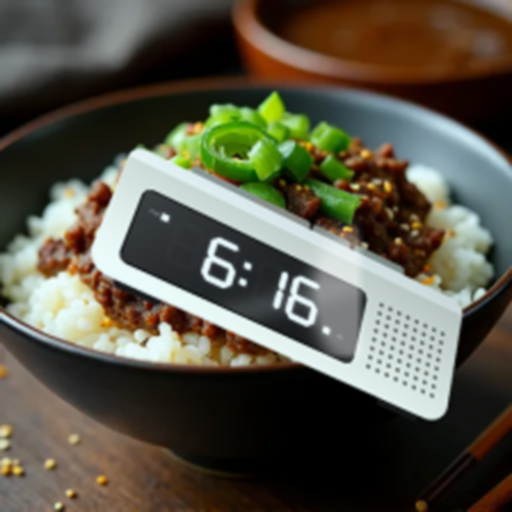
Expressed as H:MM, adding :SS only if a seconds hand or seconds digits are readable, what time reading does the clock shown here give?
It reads 6:16
